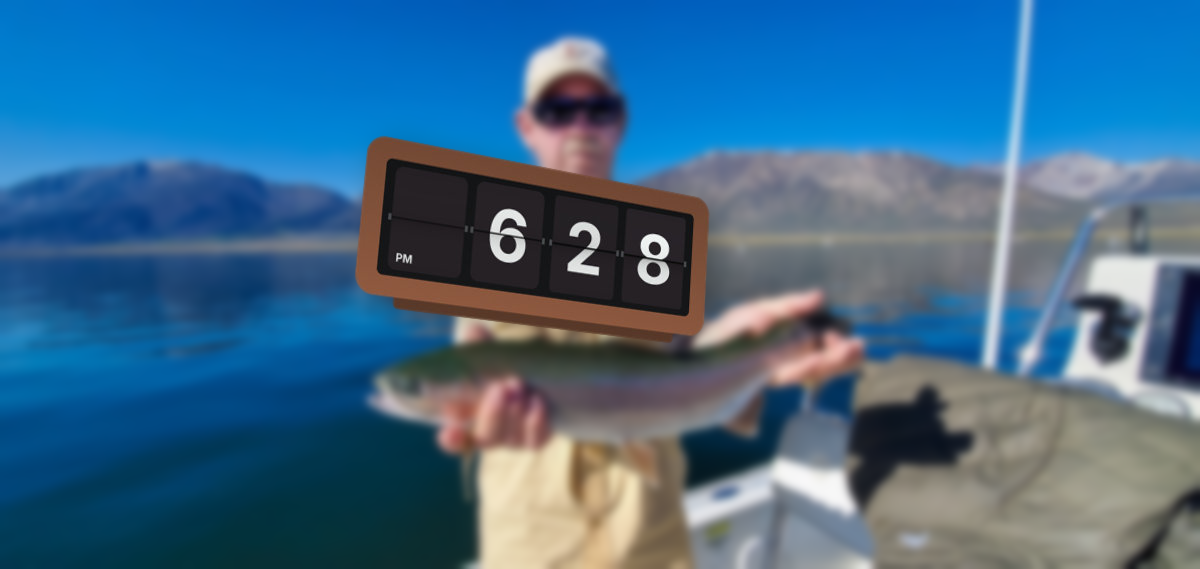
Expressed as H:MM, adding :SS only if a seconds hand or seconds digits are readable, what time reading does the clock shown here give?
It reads 6:28
